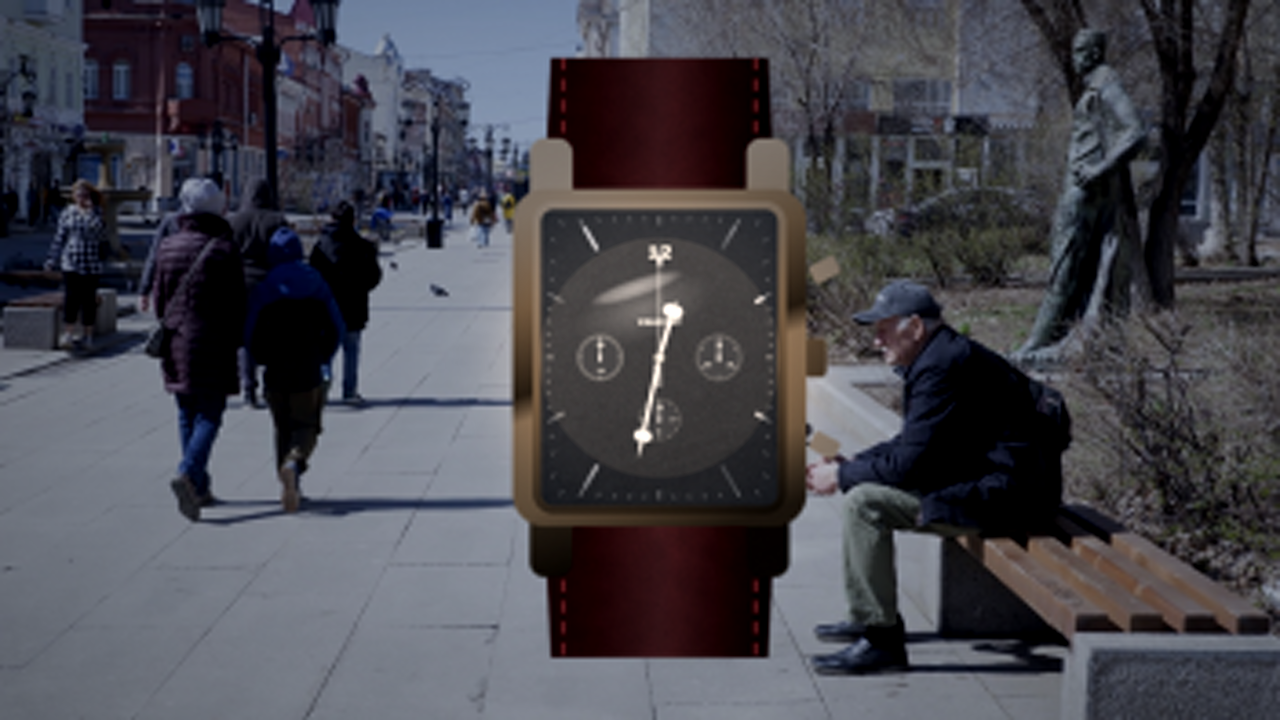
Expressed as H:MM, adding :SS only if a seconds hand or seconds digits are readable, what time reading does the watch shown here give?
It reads 12:32
